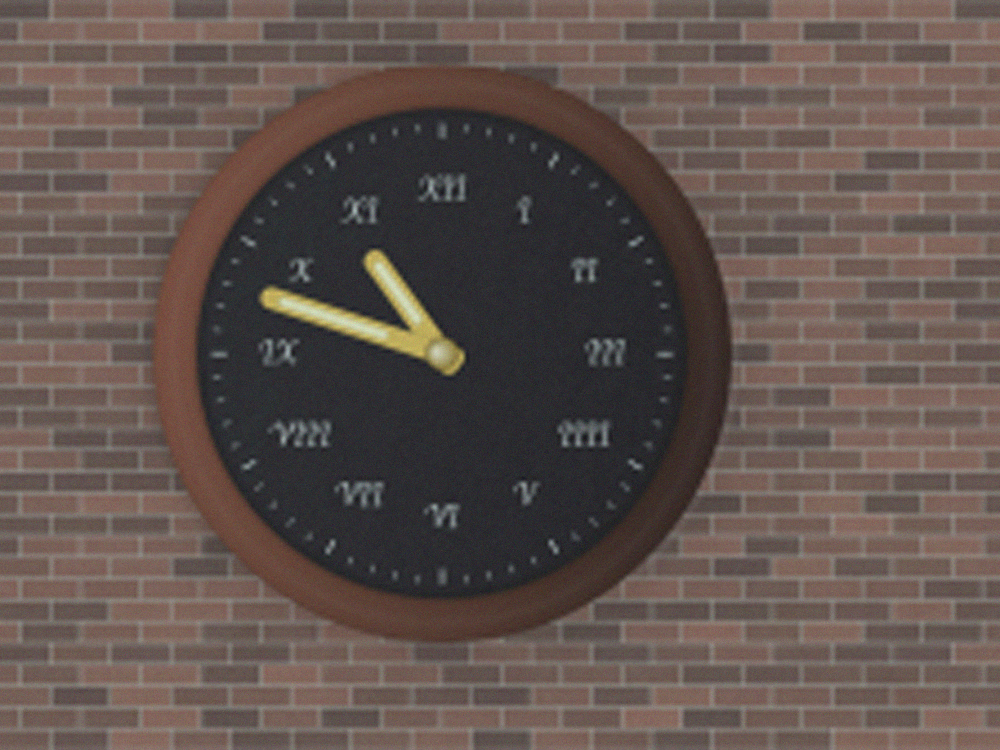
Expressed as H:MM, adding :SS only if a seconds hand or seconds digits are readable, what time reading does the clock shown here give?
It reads 10:48
